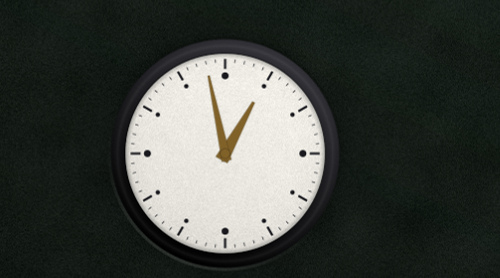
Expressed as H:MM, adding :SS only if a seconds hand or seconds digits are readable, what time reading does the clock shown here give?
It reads 12:58
